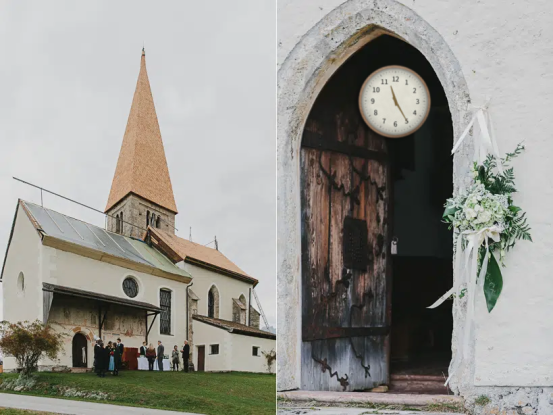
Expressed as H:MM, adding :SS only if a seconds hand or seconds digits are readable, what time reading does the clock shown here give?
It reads 11:25
